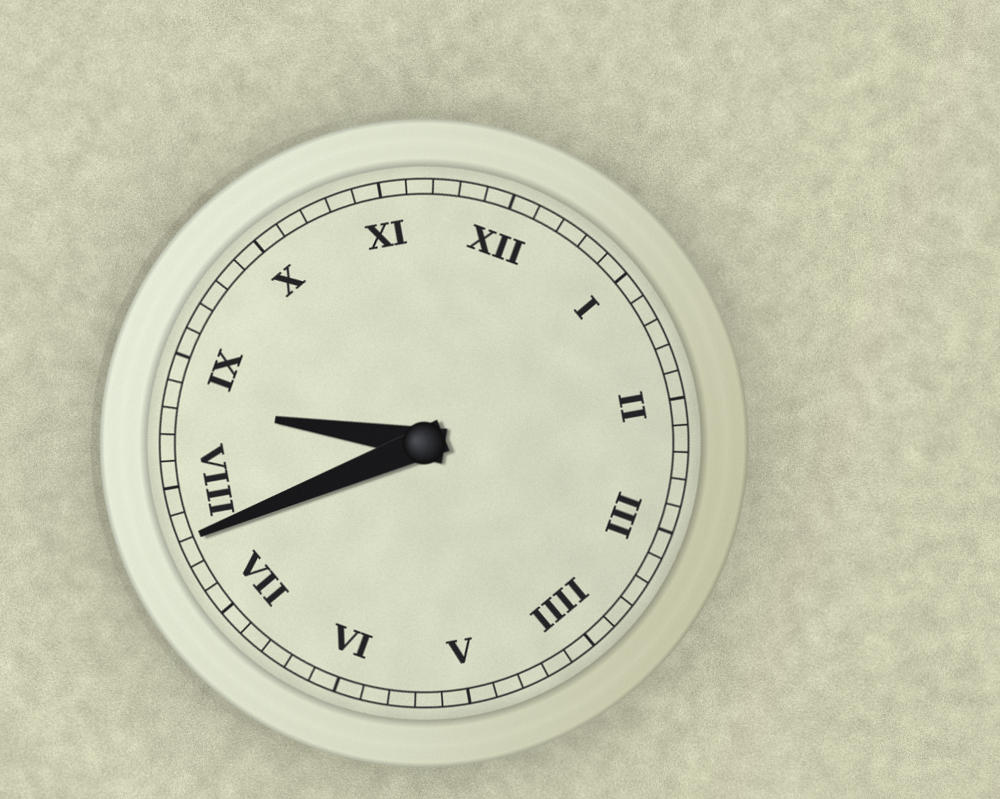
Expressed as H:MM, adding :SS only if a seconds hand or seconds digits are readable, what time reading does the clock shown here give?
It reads 8:38
